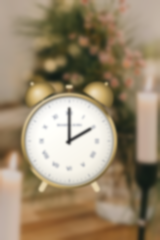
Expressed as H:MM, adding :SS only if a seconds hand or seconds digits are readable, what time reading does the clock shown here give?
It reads 2:00
